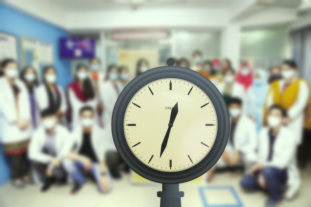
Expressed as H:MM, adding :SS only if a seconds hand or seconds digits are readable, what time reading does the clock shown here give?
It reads 12:33
